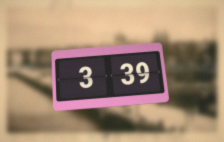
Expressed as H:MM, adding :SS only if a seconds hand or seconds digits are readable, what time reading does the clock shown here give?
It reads 3:39
